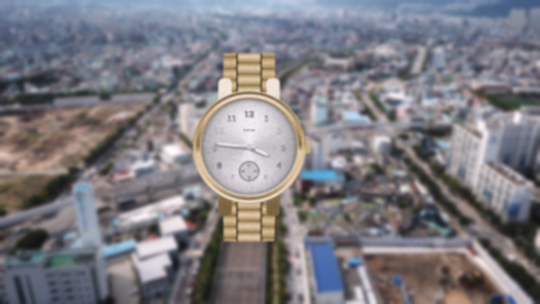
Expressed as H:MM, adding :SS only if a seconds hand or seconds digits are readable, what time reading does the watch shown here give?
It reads 3:46
